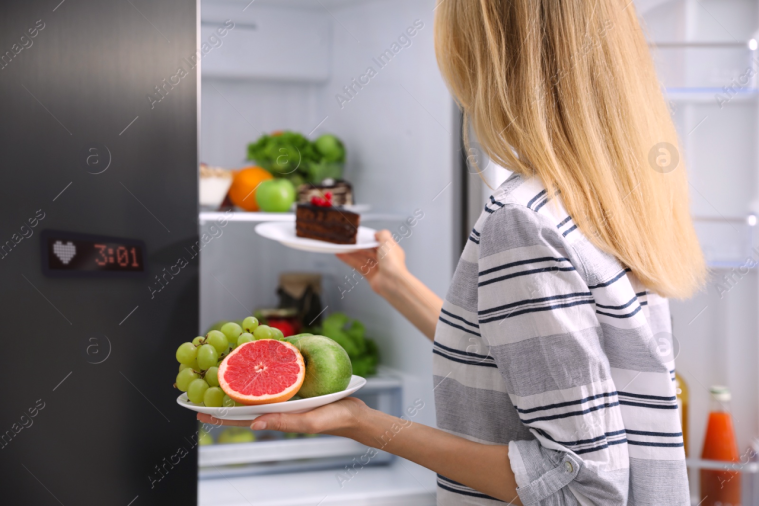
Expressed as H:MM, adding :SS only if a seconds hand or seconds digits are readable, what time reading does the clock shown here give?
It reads 3:01
